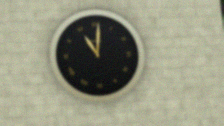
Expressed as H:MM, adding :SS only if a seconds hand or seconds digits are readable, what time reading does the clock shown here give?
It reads 11:01
